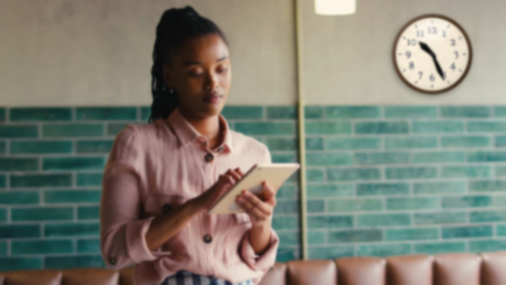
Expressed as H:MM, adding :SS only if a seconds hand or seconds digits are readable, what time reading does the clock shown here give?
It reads 10:26
